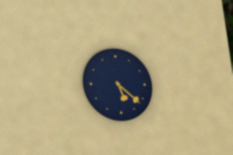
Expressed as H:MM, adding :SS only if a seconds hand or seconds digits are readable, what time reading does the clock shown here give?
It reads 5:22
